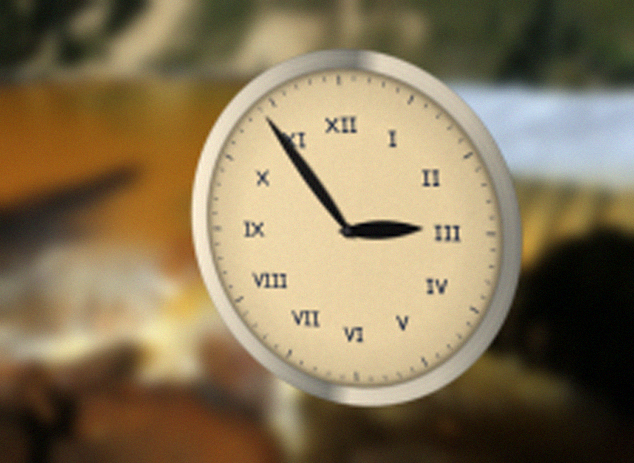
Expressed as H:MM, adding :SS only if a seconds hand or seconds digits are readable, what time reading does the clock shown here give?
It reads 2:54
